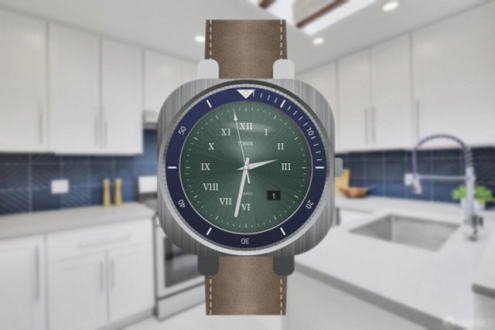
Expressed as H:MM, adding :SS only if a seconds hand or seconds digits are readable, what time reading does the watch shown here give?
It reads 2:31:58
